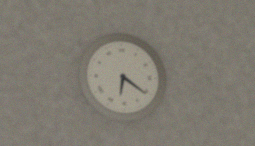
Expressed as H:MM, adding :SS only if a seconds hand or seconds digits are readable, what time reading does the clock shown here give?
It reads 6:21
